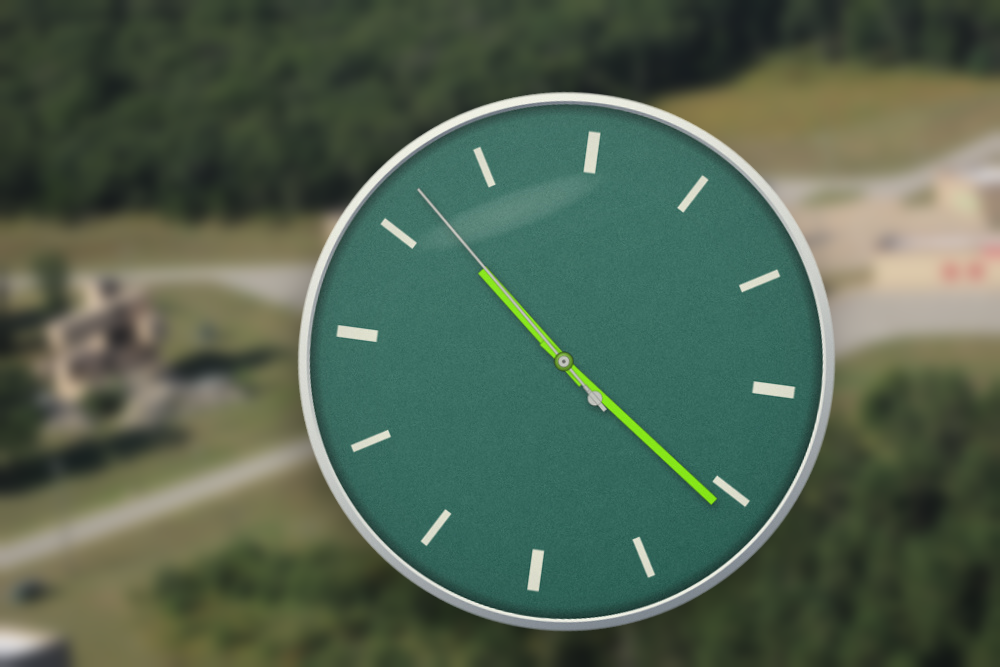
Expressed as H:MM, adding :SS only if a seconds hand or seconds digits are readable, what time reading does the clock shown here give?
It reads 10:20:52
